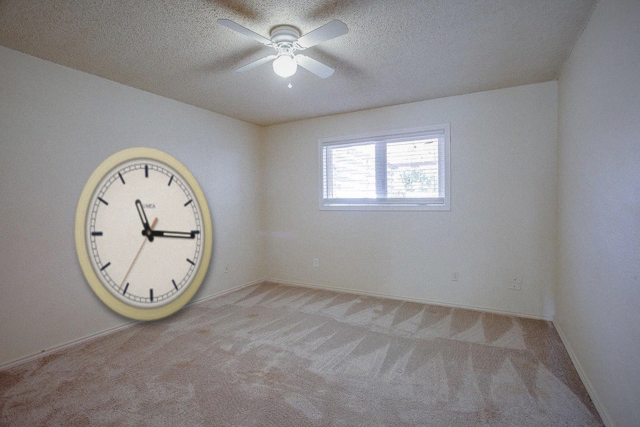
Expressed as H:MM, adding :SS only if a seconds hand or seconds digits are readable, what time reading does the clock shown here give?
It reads 11:15:36
